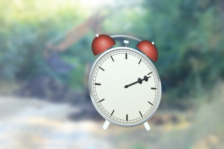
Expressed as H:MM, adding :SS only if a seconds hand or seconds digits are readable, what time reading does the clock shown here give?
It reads 2:11
